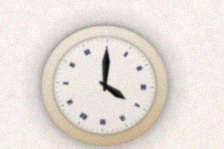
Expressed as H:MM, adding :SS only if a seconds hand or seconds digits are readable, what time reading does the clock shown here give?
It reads 5:05
